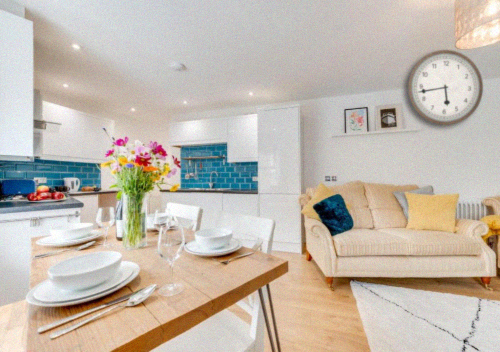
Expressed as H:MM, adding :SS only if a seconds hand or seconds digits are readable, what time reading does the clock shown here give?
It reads 5:43
